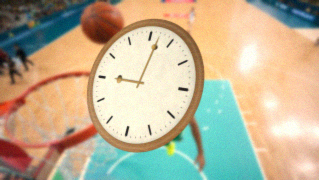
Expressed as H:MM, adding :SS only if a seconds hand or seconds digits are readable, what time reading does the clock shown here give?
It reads 9:02
